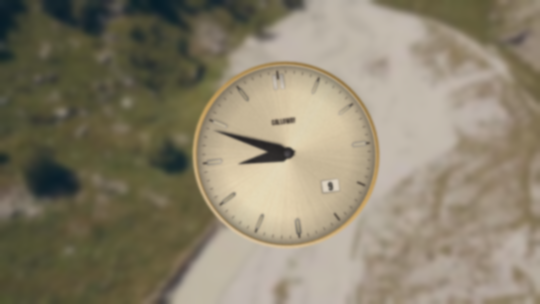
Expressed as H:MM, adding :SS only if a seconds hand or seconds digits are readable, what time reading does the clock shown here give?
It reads 8:49
